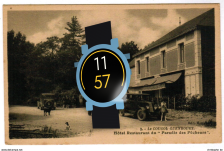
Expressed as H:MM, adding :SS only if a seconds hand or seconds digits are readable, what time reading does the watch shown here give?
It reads 11:57
